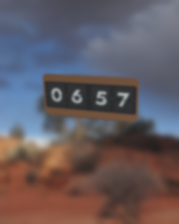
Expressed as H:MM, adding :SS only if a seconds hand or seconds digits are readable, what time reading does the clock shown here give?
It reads 6:57
